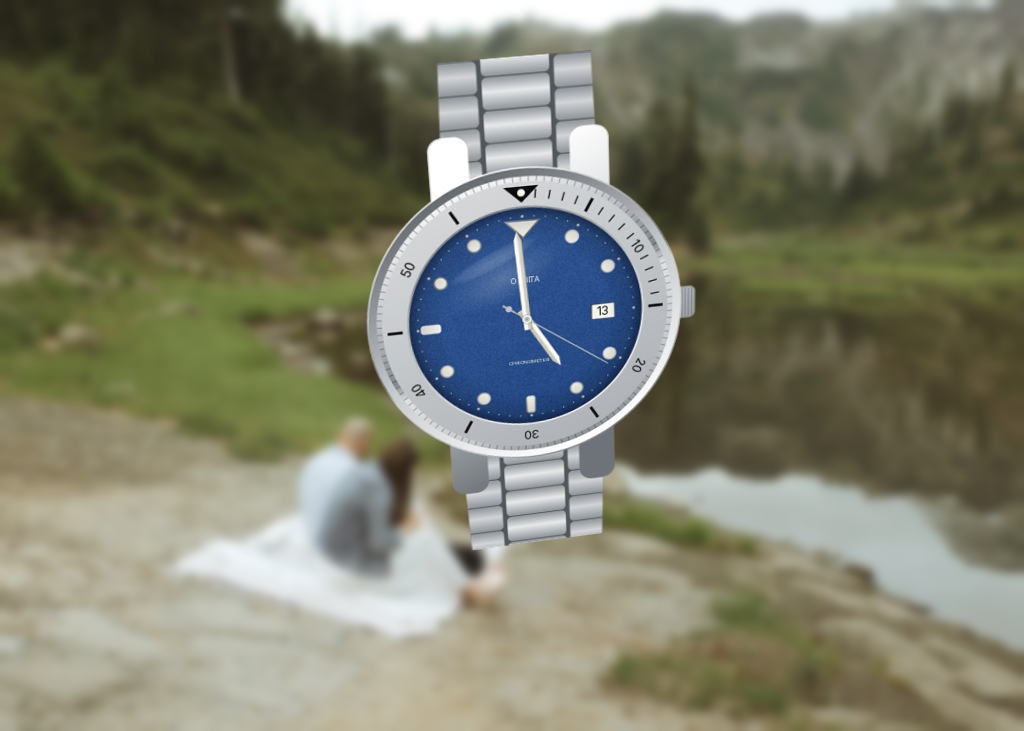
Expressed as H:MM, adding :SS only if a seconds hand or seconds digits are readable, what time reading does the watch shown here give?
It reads 4:59:21
